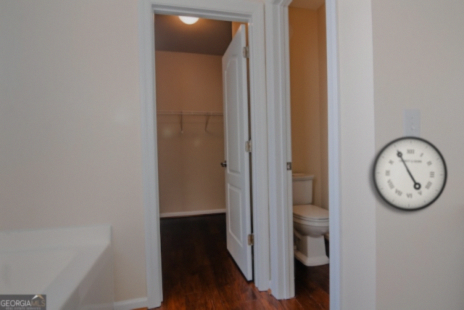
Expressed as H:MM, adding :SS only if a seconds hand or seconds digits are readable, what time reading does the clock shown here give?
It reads 4:55
